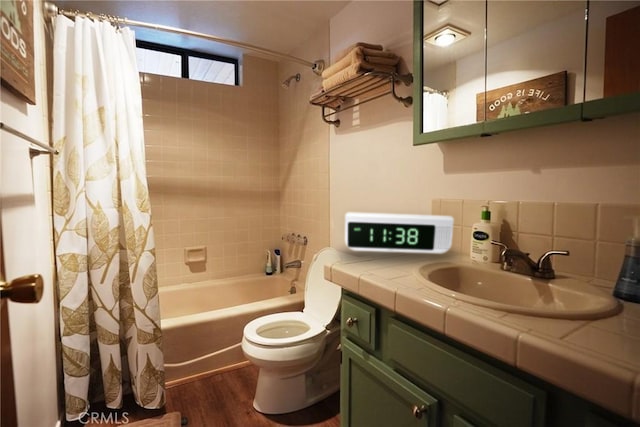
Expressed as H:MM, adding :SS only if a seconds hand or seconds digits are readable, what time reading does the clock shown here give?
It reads 11:38
